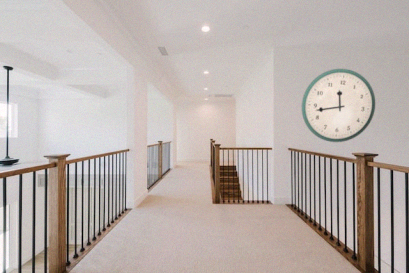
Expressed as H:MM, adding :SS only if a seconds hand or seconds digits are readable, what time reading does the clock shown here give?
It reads 11:43
